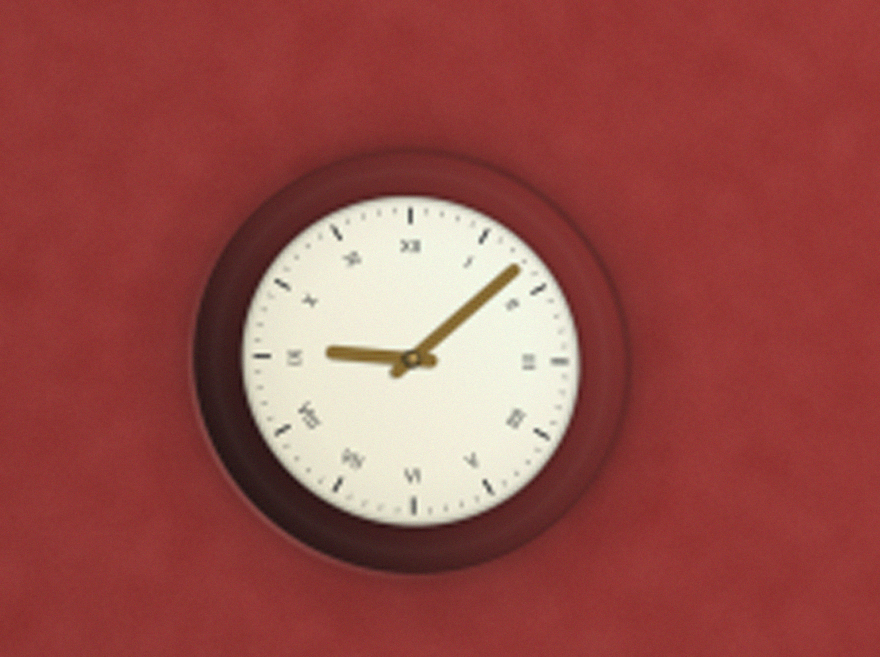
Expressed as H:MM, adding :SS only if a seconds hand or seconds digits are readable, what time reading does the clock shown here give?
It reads 9:08
